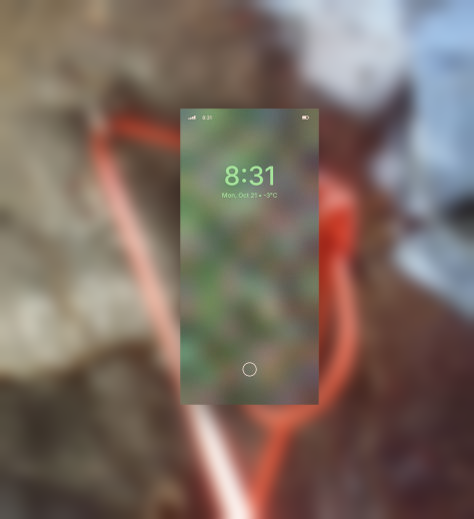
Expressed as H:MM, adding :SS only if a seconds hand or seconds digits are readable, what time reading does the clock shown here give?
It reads 8:31
